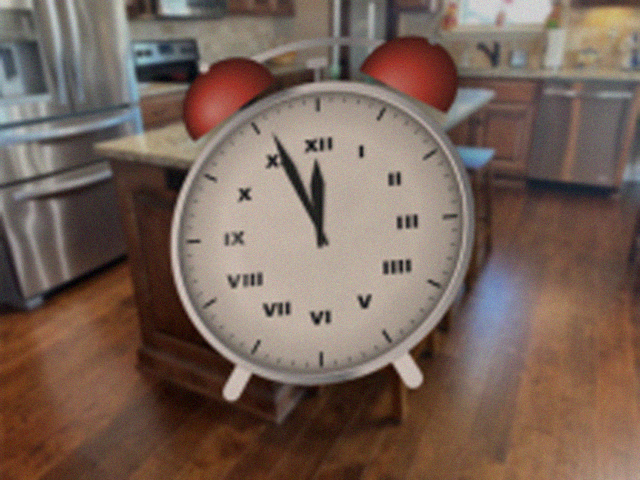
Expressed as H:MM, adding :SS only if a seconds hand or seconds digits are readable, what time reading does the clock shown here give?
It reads 11:56
